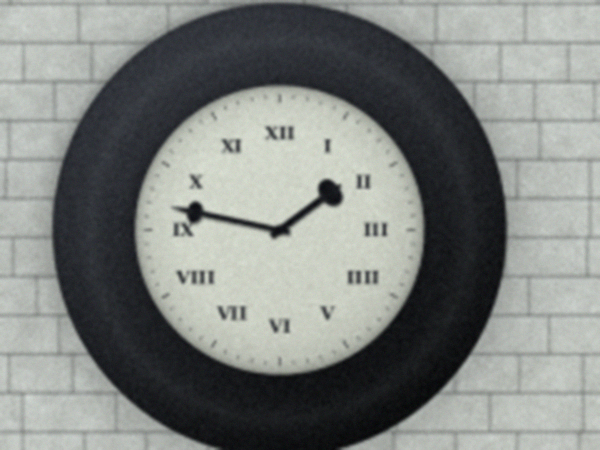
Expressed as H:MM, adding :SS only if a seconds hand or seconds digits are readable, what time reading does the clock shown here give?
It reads 1:47
